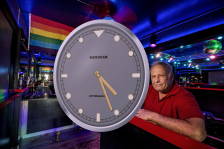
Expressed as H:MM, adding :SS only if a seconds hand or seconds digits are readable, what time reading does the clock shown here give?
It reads 4:26
